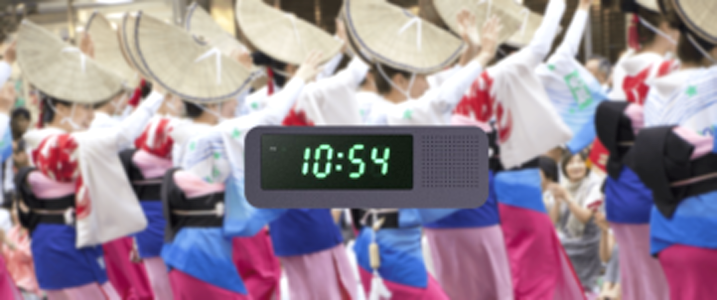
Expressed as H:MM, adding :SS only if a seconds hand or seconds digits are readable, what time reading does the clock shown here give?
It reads 10:54
